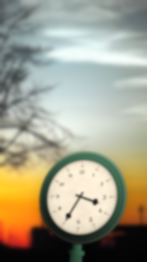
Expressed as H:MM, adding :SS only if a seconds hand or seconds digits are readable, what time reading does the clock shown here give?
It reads 3:35
